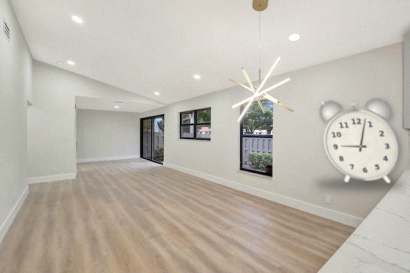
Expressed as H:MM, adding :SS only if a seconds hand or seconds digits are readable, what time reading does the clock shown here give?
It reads 9:03
